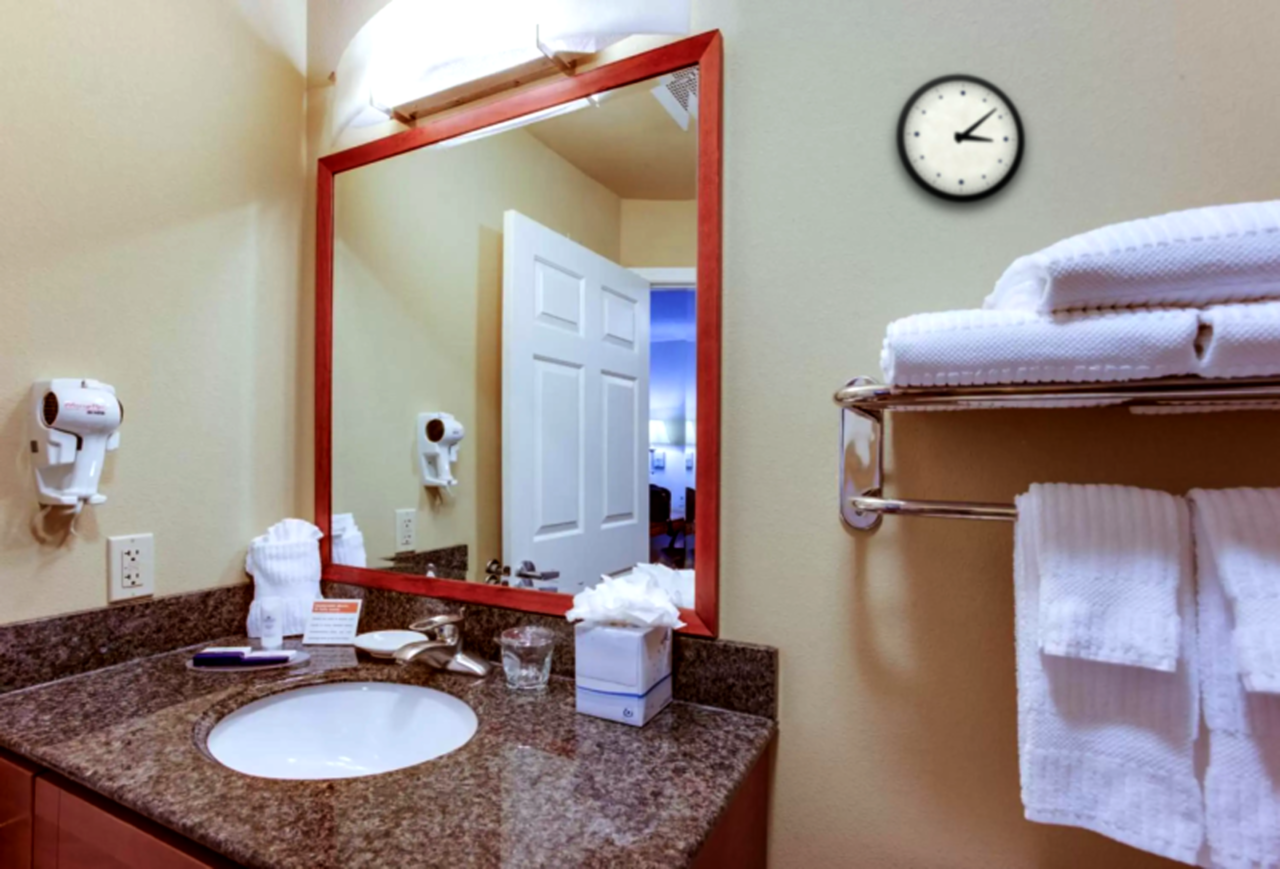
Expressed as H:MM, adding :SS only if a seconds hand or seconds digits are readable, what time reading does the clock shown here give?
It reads 3:08
